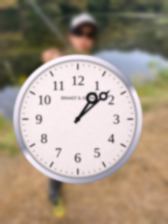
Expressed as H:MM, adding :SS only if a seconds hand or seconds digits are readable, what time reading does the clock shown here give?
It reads 1:08
